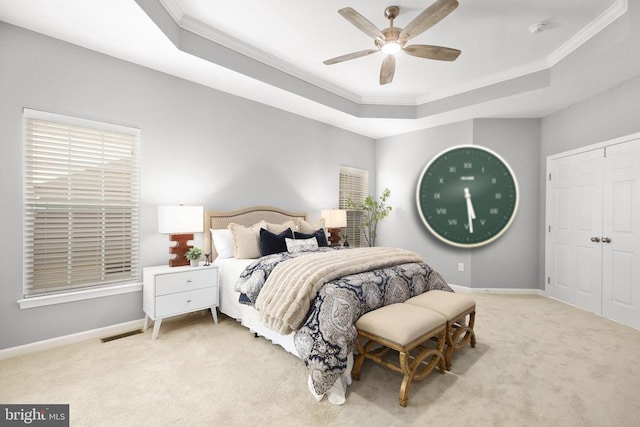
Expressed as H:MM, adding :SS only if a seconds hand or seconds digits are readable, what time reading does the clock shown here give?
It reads 5:29
